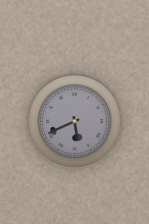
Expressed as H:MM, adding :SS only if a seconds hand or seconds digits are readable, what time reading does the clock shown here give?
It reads 5:41
